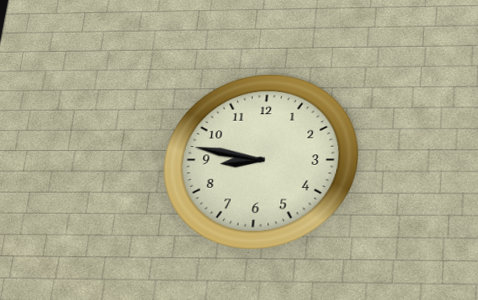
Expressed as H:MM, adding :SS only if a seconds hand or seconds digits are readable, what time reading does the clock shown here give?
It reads 8:47
